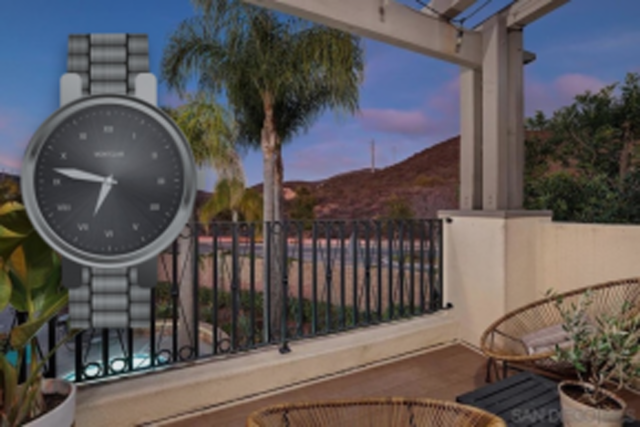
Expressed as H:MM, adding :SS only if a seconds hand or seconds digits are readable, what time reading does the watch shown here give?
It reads 6:47
